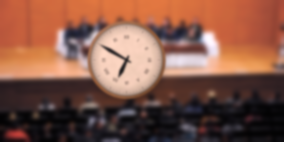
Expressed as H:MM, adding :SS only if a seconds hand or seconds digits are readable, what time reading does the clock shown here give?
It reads 6:50
